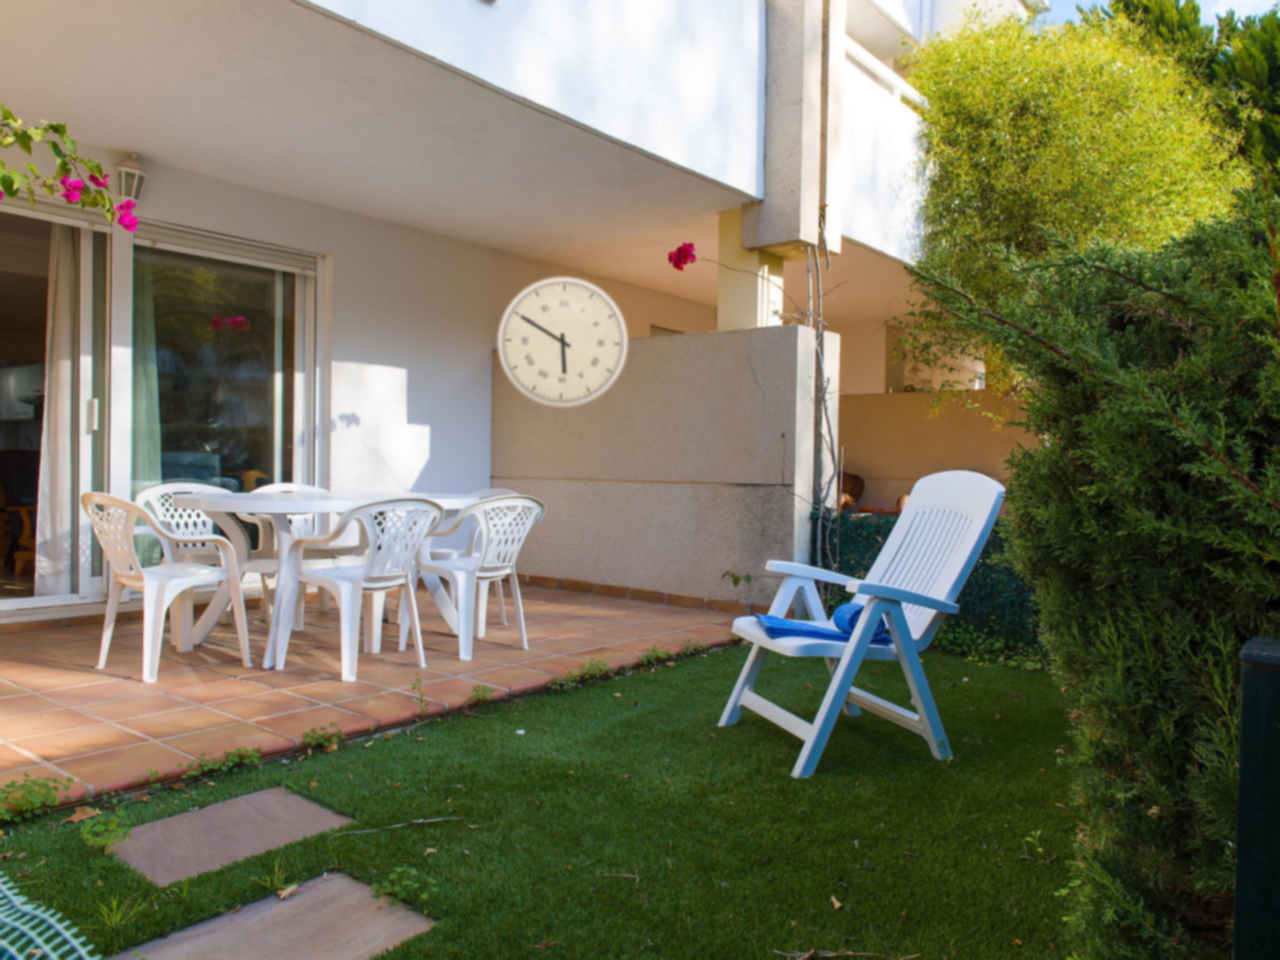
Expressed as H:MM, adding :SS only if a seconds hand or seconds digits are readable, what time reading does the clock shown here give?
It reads 5:50
